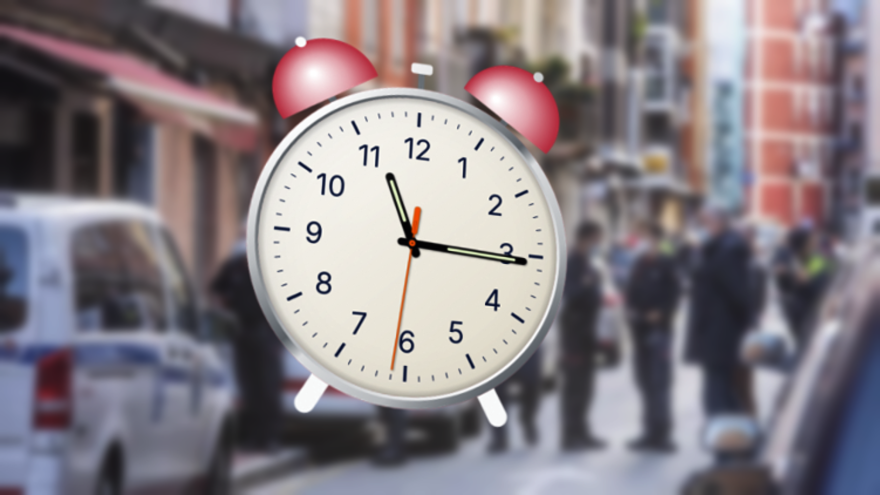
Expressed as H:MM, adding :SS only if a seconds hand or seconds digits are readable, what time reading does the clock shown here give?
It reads 11:15:31
